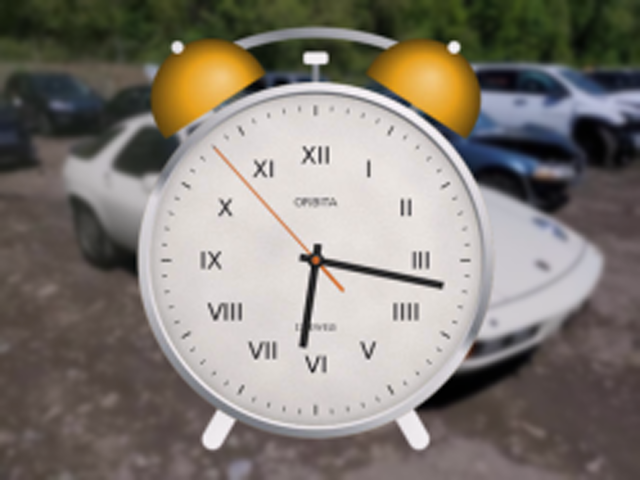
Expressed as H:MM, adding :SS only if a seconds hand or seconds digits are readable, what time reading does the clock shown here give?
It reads 6:16:53
